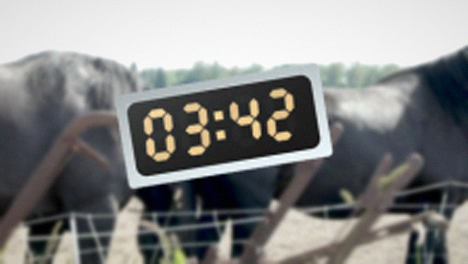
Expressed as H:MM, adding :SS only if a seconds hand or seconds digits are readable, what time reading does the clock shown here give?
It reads 3:42
